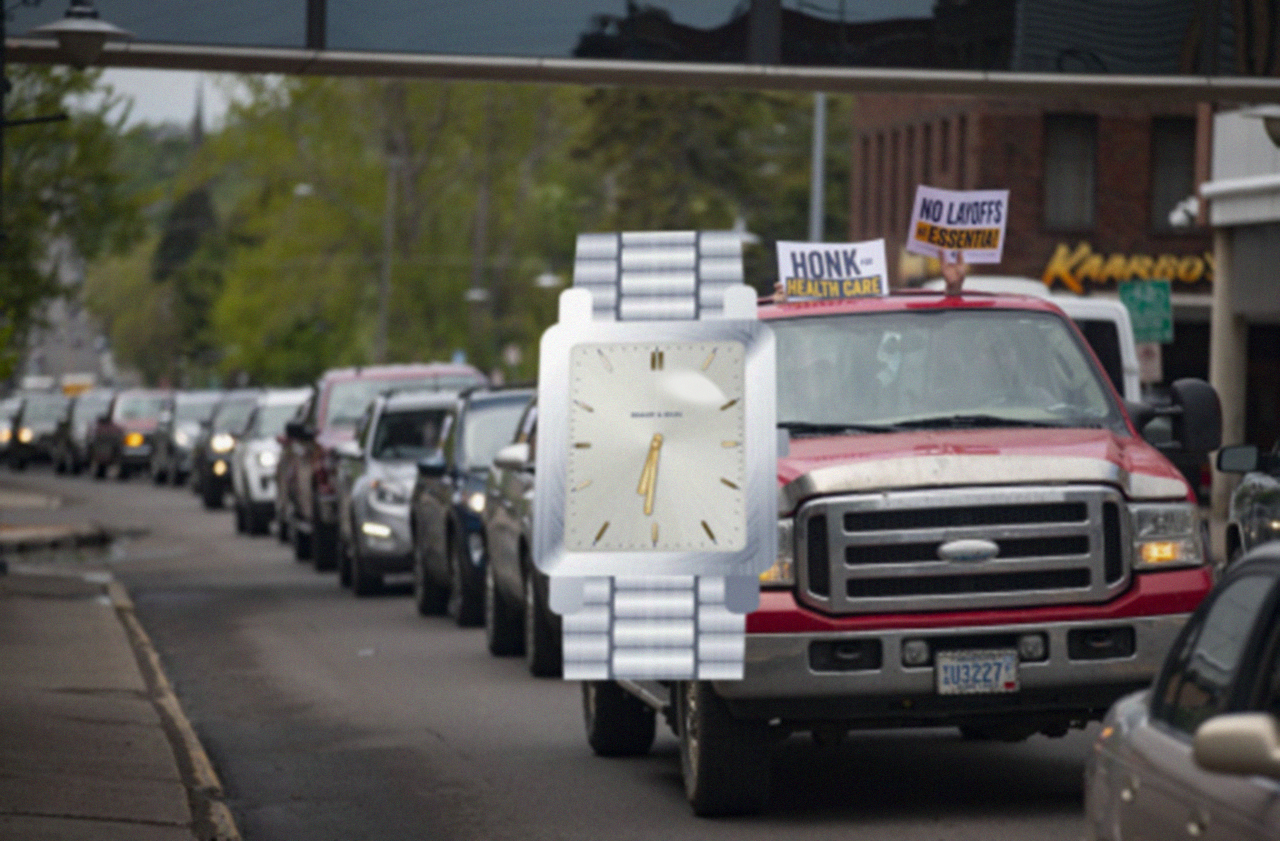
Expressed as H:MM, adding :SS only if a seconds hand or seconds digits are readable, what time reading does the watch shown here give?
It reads 6:31
